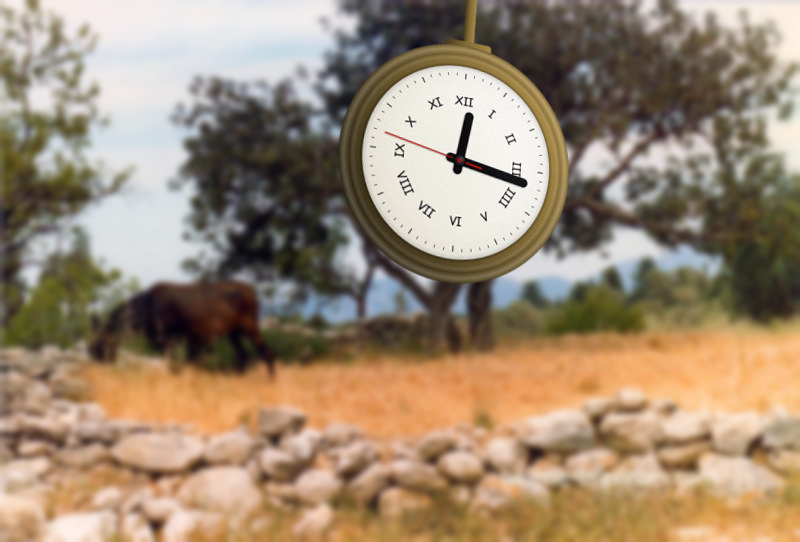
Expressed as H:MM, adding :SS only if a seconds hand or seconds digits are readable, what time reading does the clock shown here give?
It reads 12:16:47
